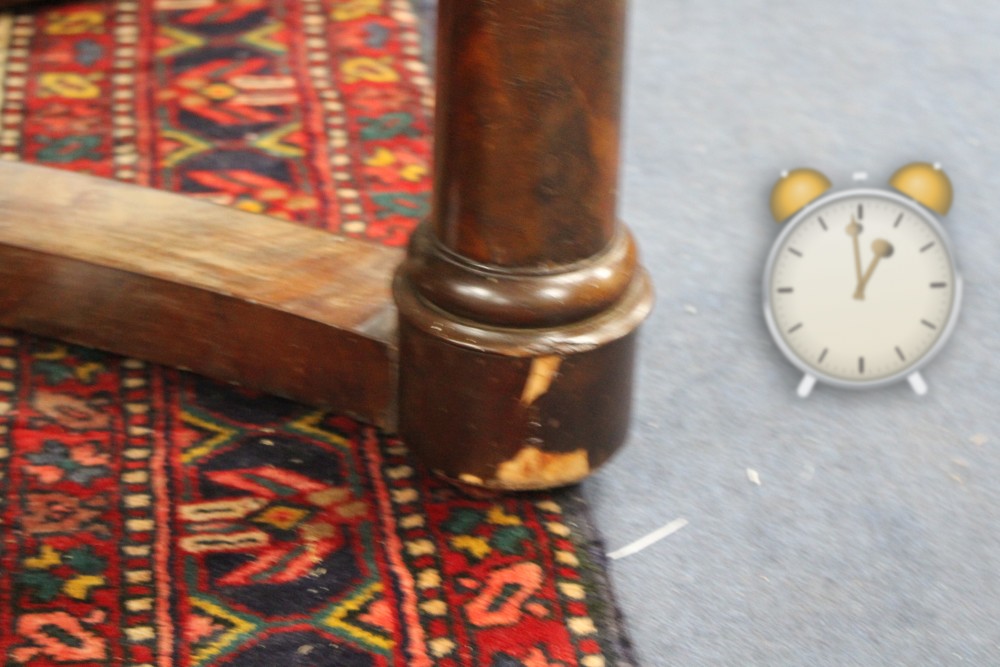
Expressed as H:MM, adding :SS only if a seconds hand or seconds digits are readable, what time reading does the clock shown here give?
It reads 12:59
